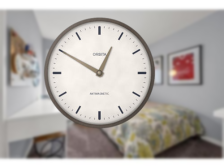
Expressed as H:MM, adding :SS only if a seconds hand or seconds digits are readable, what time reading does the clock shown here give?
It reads 12:50
